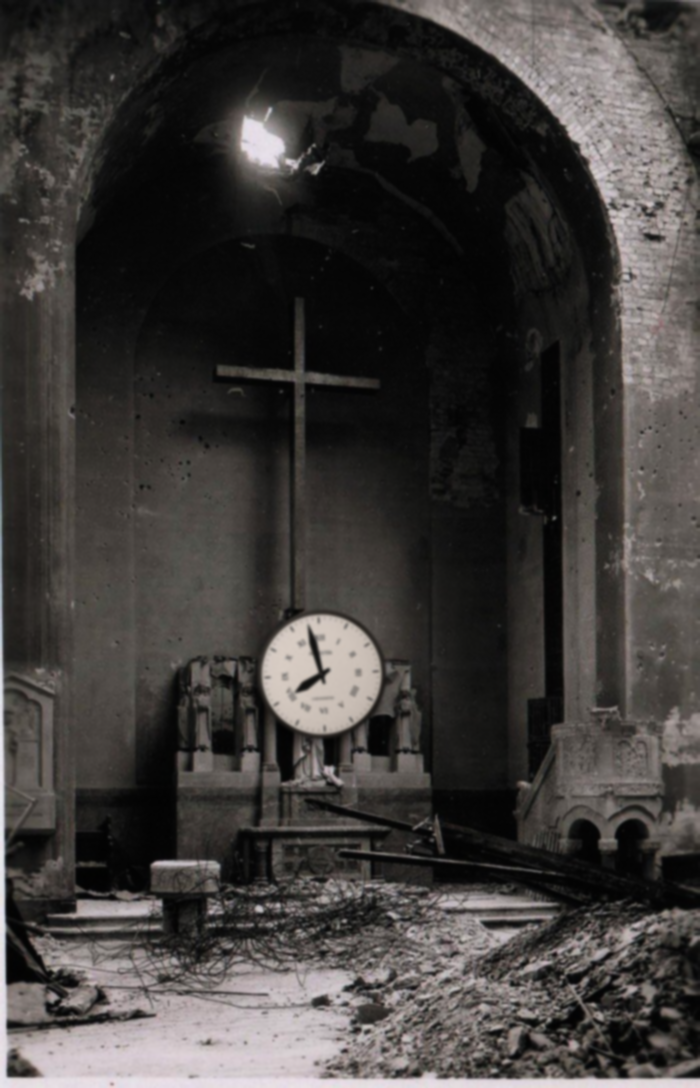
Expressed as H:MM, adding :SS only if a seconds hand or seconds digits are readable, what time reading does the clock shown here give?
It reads 7:58
